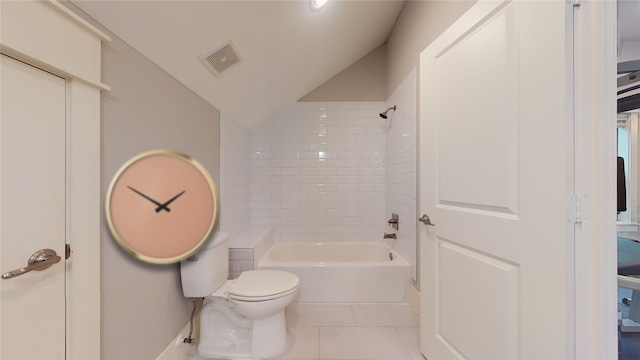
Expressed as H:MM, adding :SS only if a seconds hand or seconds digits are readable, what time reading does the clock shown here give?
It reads 1:50
